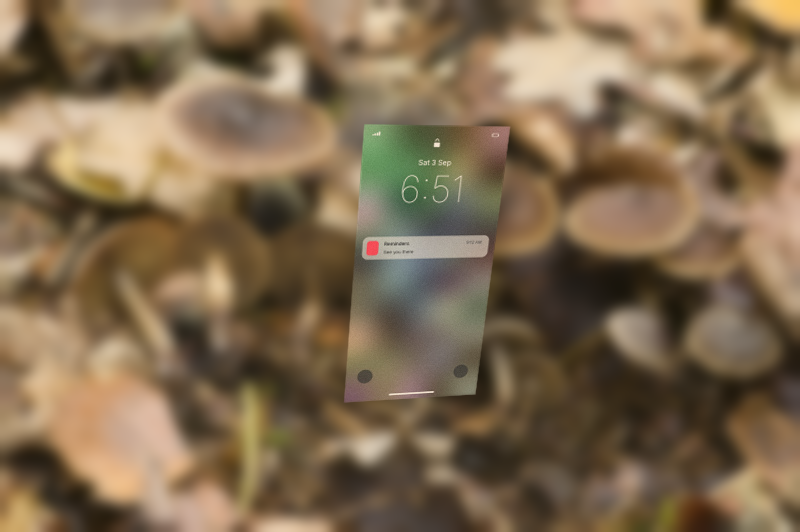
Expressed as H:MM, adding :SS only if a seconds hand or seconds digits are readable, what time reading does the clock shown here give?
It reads 6:51
